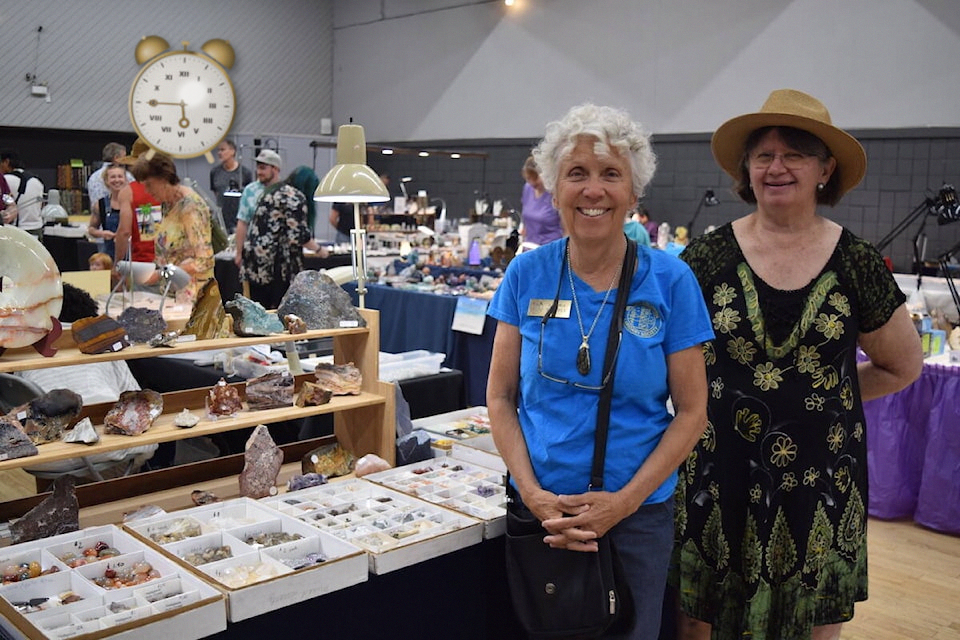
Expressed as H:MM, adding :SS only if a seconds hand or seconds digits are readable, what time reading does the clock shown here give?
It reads 5:45
